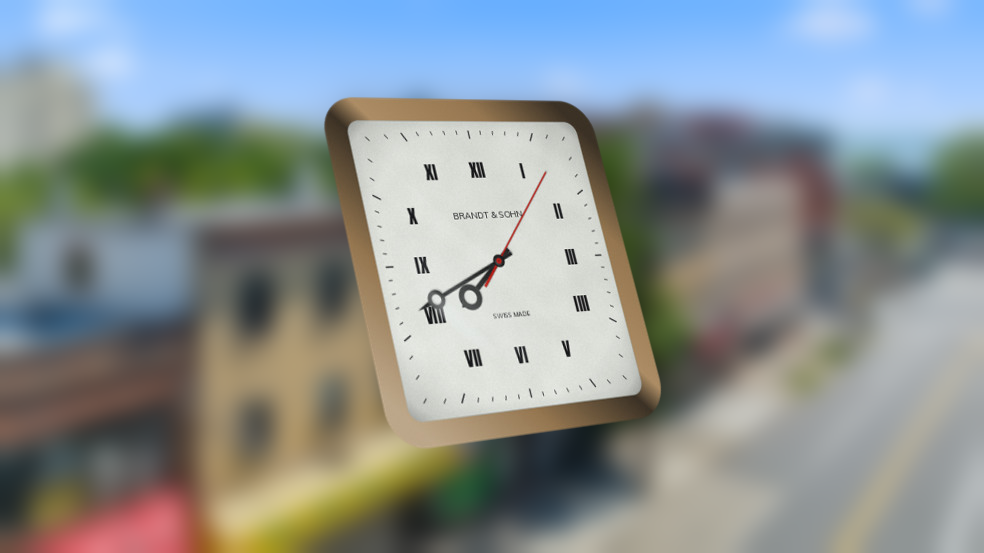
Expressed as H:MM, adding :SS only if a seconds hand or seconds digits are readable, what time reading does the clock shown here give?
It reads 7:41:07
